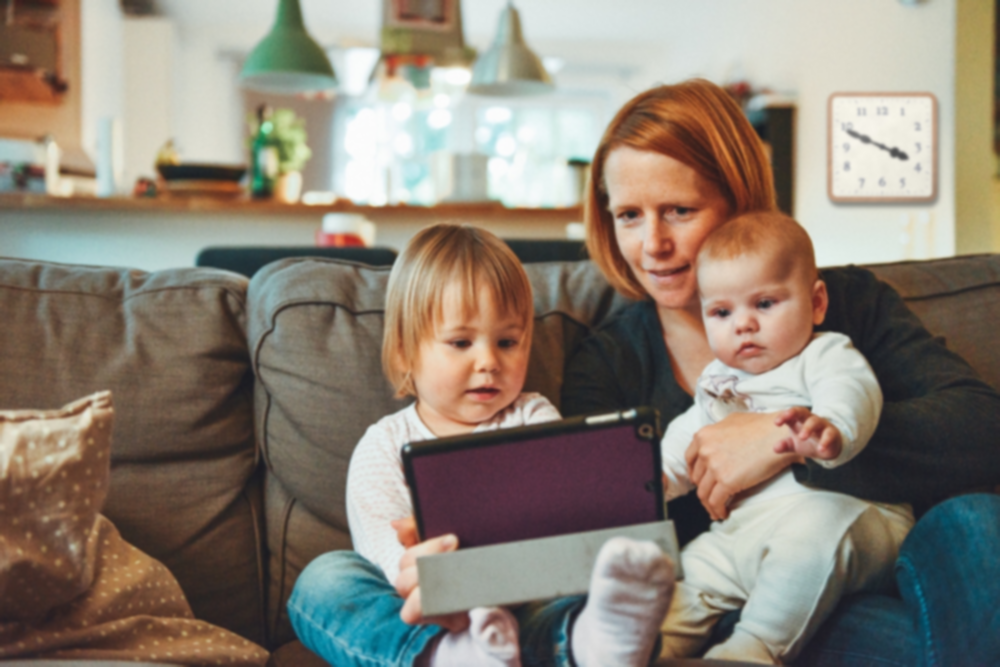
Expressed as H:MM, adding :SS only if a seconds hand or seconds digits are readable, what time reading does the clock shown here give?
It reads 3:49
